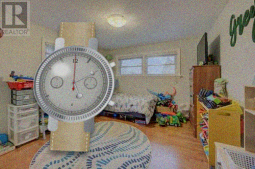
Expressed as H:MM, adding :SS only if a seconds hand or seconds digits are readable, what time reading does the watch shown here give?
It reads 5:10
